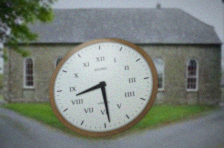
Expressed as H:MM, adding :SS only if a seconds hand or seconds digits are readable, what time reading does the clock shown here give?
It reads 8:29
